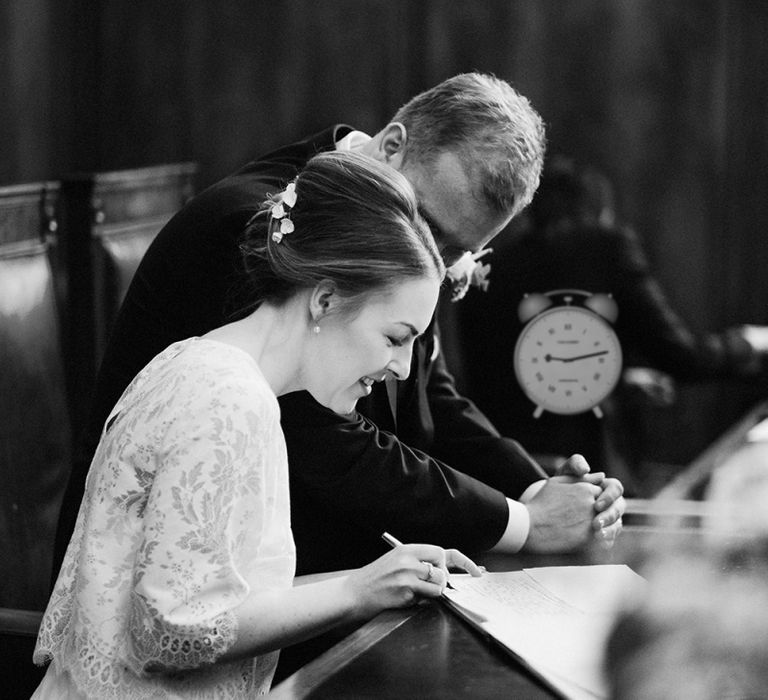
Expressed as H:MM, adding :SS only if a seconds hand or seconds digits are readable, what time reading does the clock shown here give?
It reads 9:13
